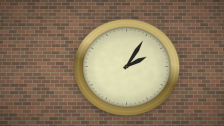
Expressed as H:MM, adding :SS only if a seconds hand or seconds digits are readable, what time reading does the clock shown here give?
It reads 2:05
